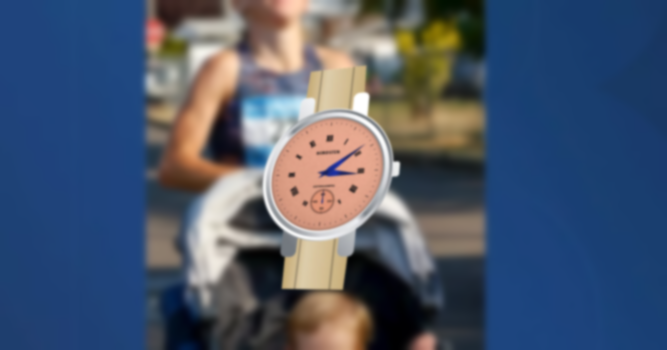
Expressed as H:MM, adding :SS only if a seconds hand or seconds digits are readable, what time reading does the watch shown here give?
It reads 3:09
